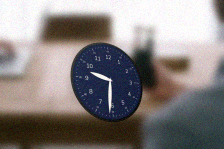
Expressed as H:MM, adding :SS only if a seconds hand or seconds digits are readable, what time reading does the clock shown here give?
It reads 9:31
